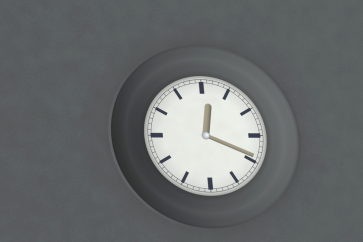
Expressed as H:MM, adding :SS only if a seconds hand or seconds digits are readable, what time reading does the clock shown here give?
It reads 12:19
